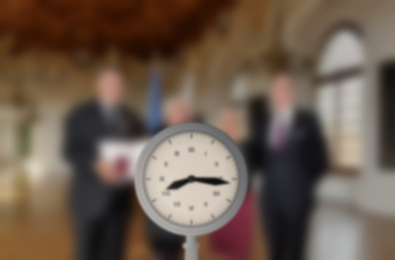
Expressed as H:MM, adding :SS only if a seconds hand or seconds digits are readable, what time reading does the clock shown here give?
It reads 8:16
